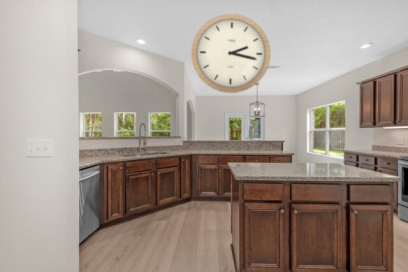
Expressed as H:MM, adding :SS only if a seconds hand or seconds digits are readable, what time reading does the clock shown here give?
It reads 2:17
